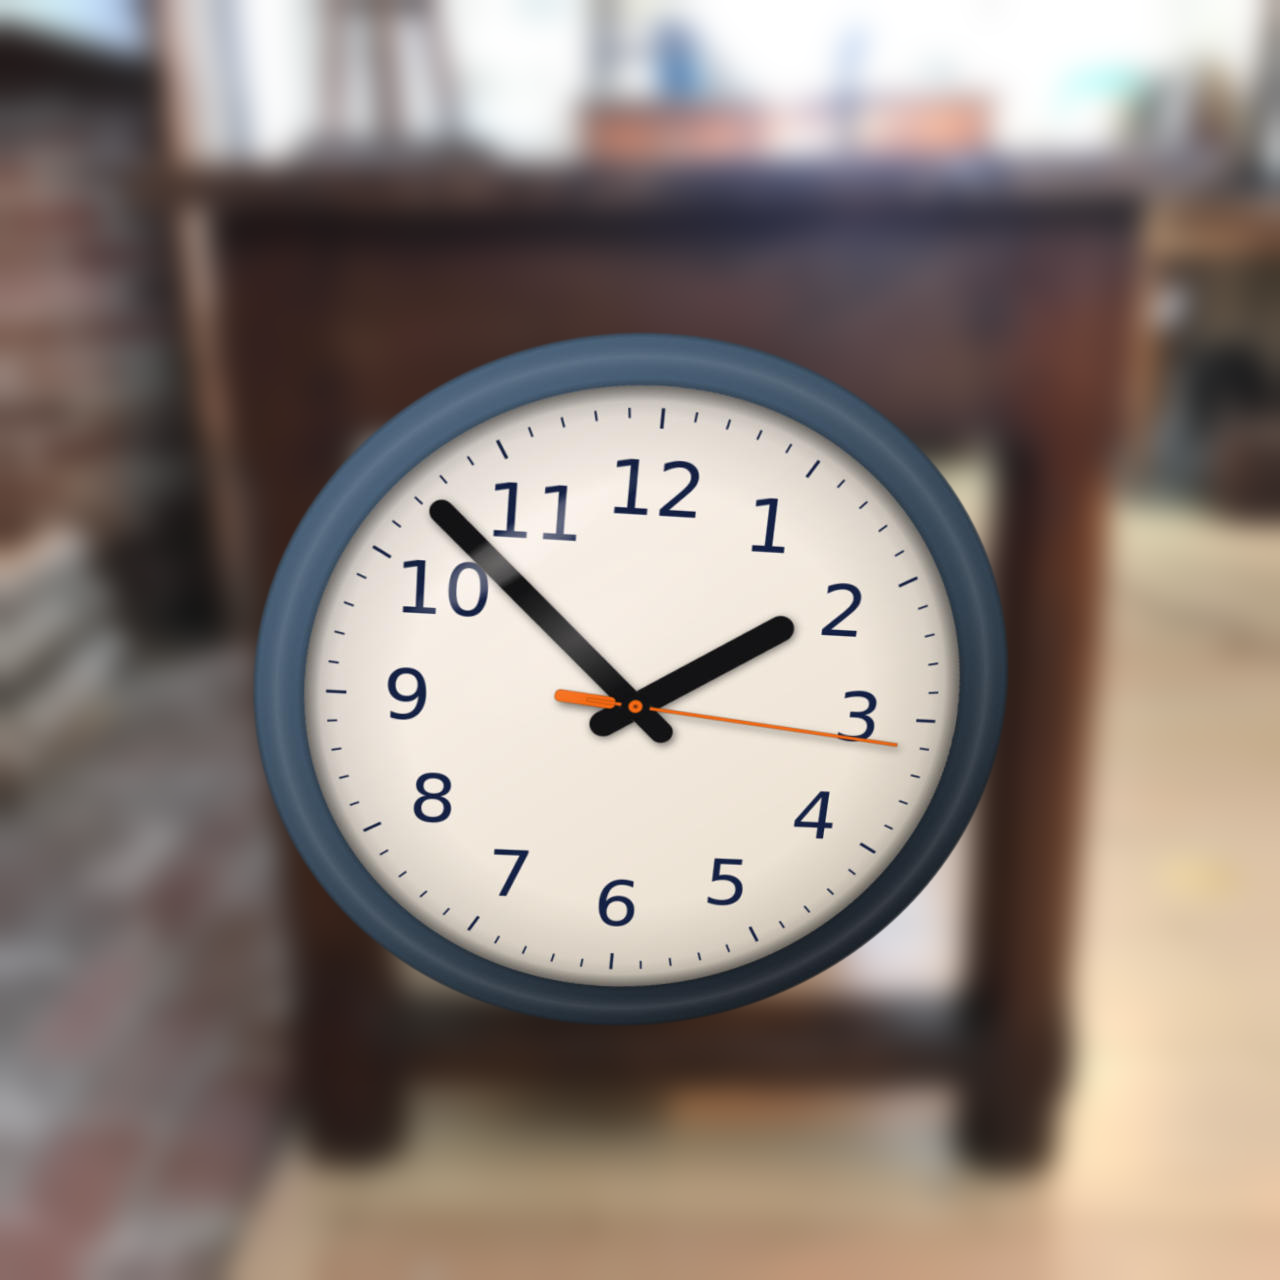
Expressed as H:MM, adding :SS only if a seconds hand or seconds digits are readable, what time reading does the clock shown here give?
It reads 1:52:16
